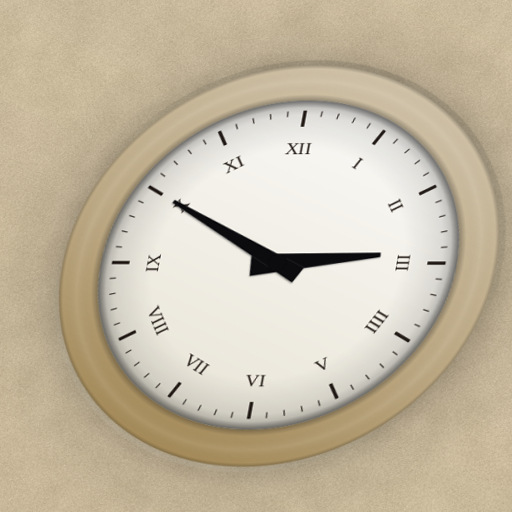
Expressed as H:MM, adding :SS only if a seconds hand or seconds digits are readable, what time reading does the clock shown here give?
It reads 2:50
